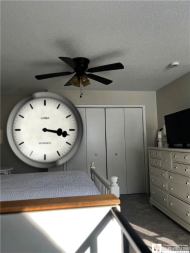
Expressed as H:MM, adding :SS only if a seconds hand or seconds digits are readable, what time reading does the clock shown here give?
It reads 3:17
